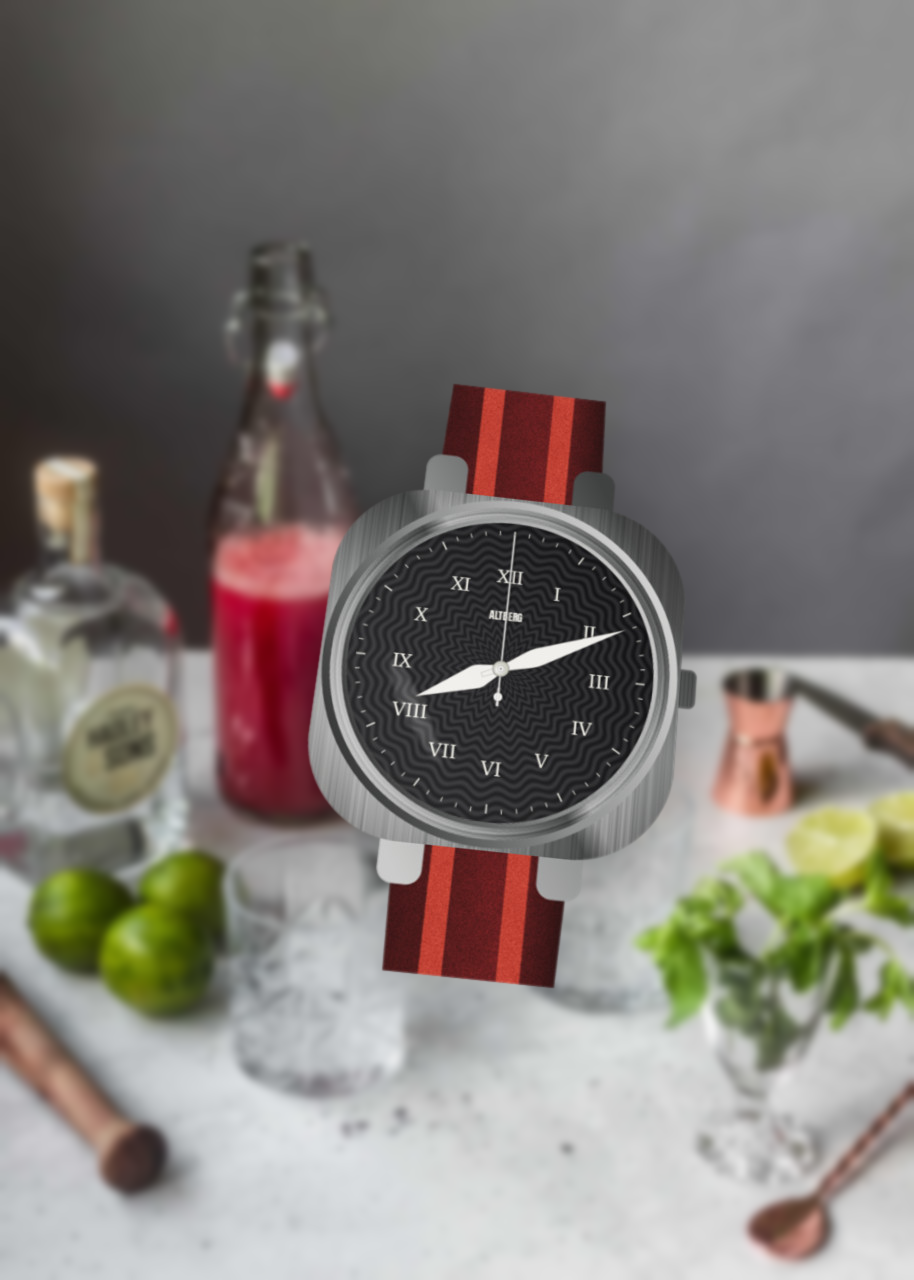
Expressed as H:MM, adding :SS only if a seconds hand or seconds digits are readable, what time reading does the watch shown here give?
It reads 8:11:00
